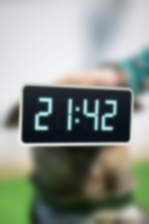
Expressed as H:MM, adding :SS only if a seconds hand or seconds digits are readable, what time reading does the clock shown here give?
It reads 21:42
